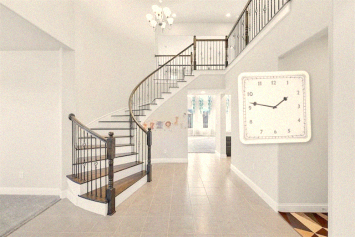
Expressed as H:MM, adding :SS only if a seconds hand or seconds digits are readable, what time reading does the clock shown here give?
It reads 1:47
